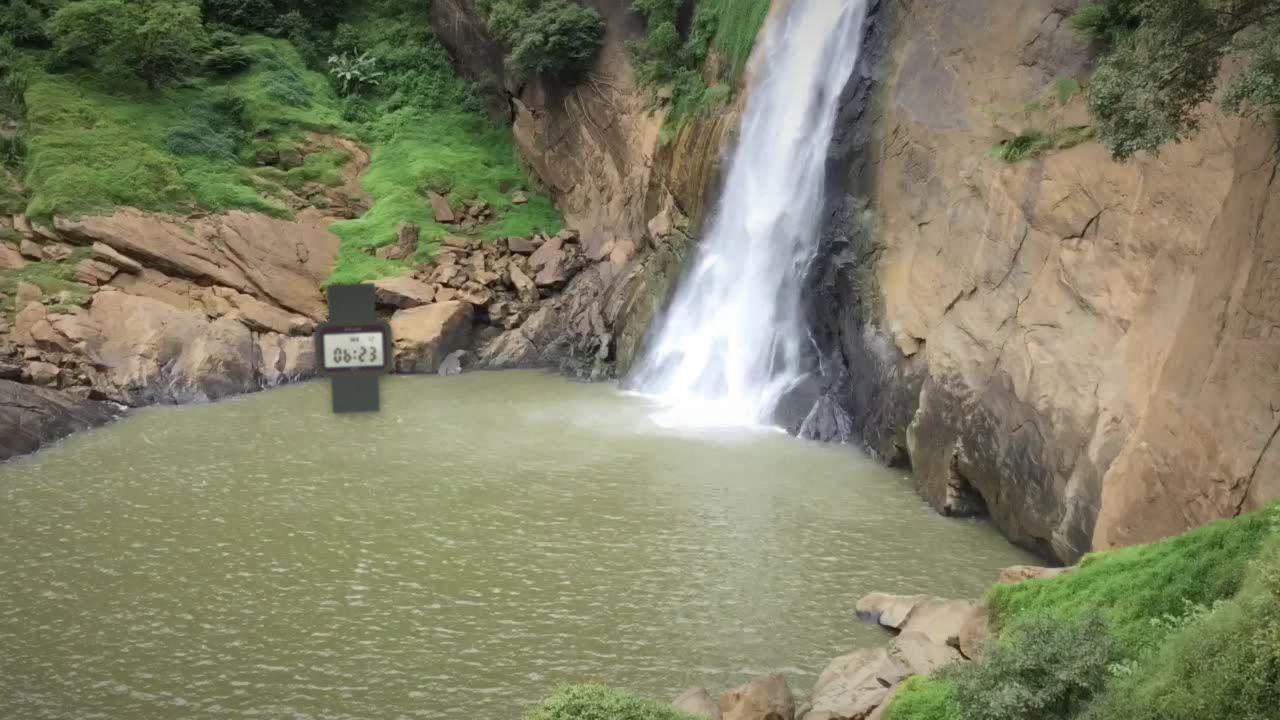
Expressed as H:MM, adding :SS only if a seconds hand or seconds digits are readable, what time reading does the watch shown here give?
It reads 6:23
